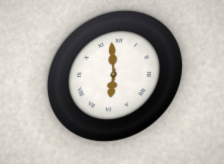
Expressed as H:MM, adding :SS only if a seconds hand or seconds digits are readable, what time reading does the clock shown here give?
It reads 5:58
